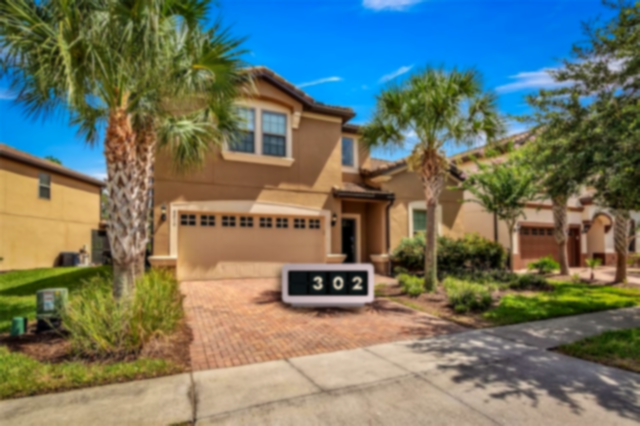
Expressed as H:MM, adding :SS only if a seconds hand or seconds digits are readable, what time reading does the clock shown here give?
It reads 3:02
